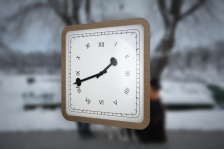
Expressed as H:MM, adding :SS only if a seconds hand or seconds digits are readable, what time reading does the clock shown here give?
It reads 1:42
